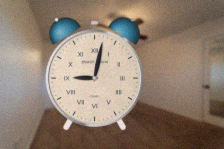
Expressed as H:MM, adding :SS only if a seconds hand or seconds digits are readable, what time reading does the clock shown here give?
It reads 9:02
